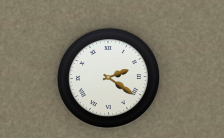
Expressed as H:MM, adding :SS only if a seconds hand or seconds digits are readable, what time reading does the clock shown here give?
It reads 2:21
